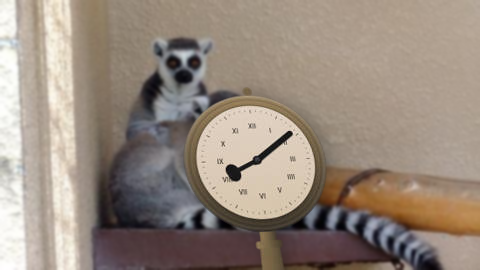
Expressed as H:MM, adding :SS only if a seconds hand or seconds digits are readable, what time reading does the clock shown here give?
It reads 8:09
